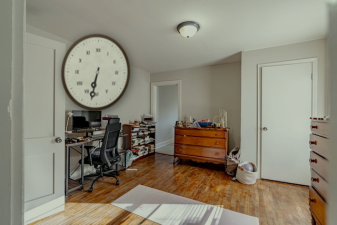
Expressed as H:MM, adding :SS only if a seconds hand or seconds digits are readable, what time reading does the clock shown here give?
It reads 6:32
